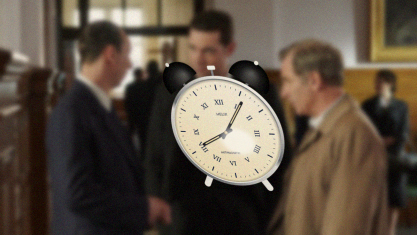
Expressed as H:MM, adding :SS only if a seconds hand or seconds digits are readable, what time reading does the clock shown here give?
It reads 8:06
